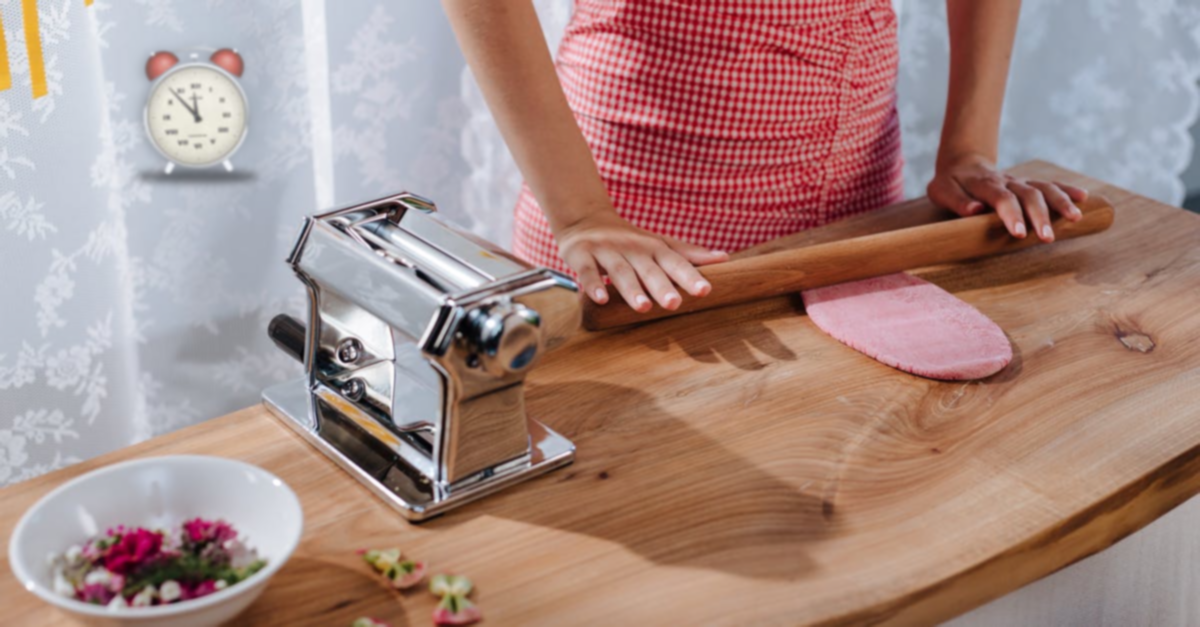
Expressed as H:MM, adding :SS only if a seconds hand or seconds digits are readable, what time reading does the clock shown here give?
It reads 11:53
